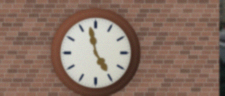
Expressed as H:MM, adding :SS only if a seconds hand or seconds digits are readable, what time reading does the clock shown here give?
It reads 4:58
